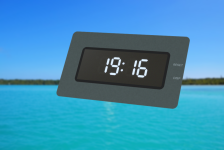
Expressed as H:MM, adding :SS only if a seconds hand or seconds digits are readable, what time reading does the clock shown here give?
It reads 19:16
